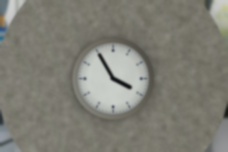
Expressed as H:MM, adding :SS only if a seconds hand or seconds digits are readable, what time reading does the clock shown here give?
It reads 3:55
